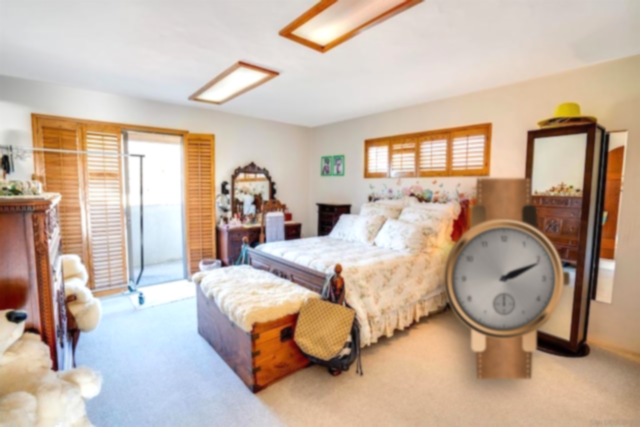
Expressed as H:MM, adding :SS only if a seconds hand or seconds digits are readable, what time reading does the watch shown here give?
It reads 2:11
